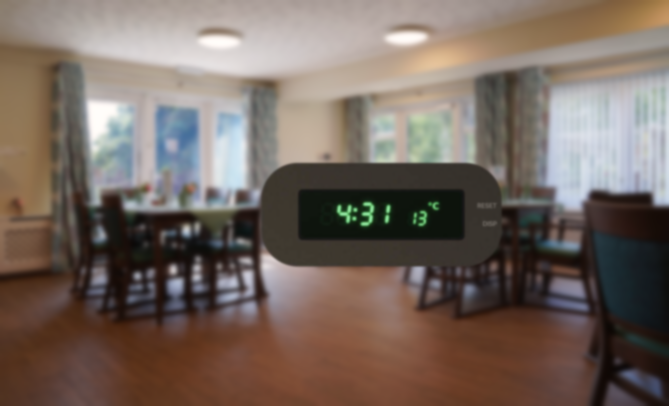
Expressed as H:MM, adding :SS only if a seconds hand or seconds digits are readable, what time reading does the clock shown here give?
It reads 4:31
